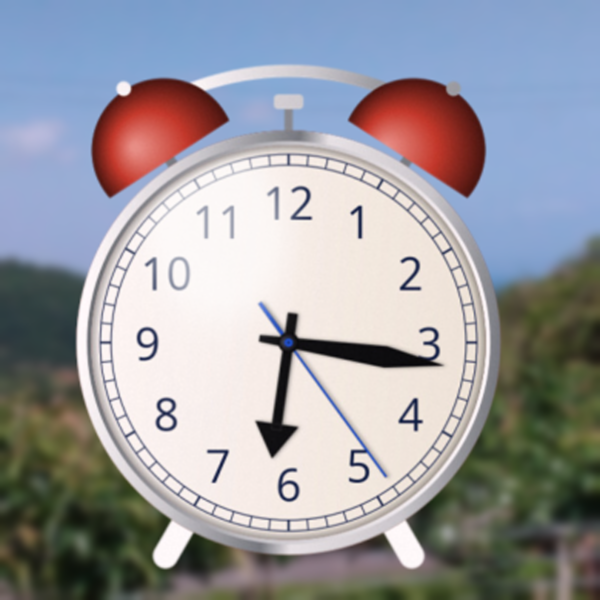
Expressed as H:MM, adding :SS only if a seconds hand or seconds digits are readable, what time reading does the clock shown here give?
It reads 6:16:24
